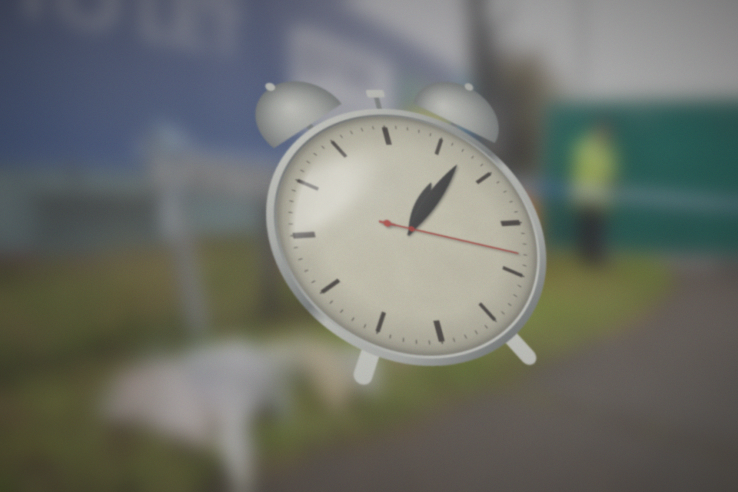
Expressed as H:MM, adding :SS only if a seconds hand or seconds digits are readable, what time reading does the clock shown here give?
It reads 1:07:18
